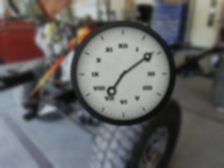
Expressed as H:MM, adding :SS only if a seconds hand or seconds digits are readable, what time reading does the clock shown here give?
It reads 7:09
